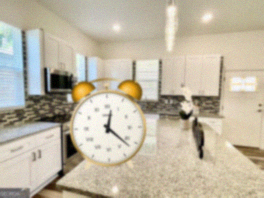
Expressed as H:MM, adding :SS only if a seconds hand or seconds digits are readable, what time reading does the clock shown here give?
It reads 12:22
